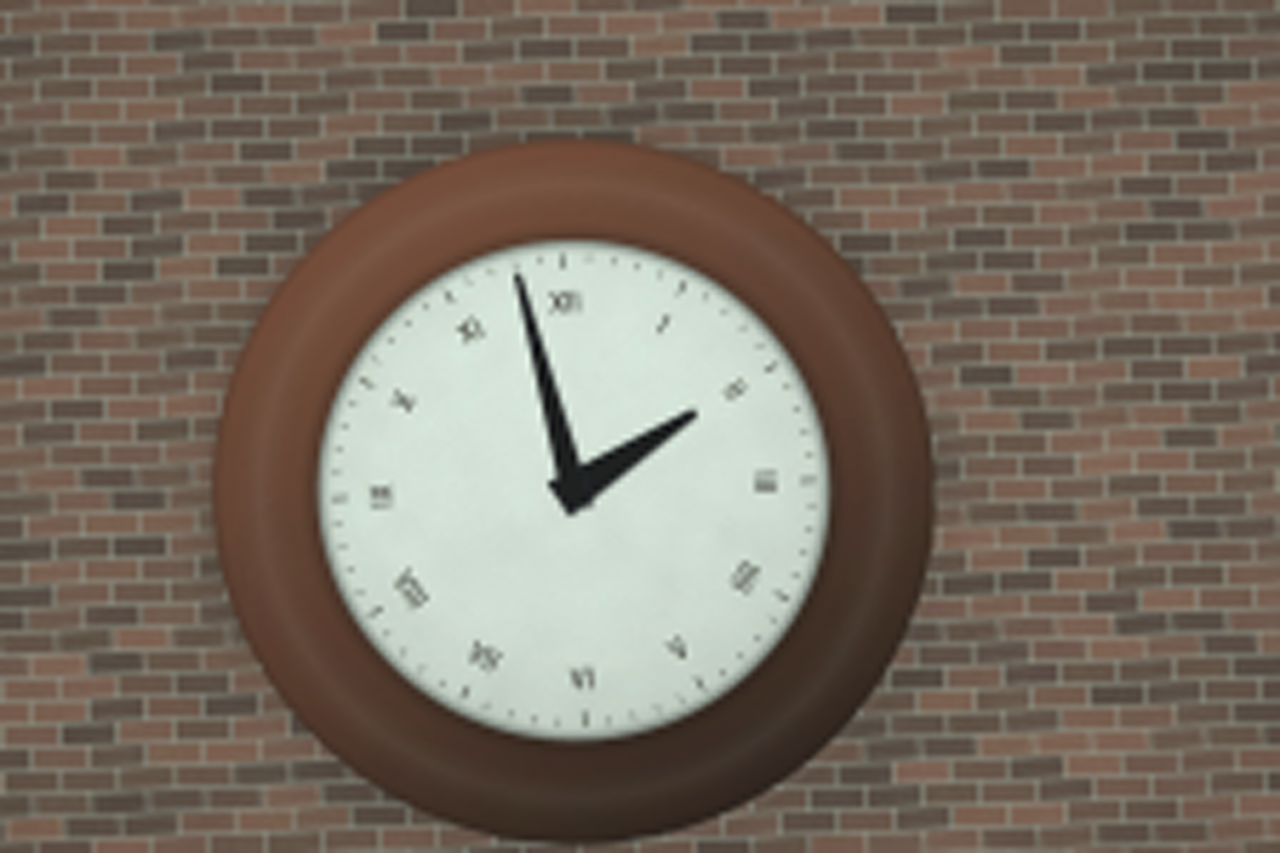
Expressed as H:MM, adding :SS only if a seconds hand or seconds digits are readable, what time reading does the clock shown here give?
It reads 1:58
